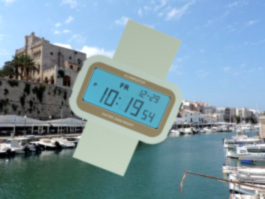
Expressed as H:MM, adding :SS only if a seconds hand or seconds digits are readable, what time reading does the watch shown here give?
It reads 10:19:54
